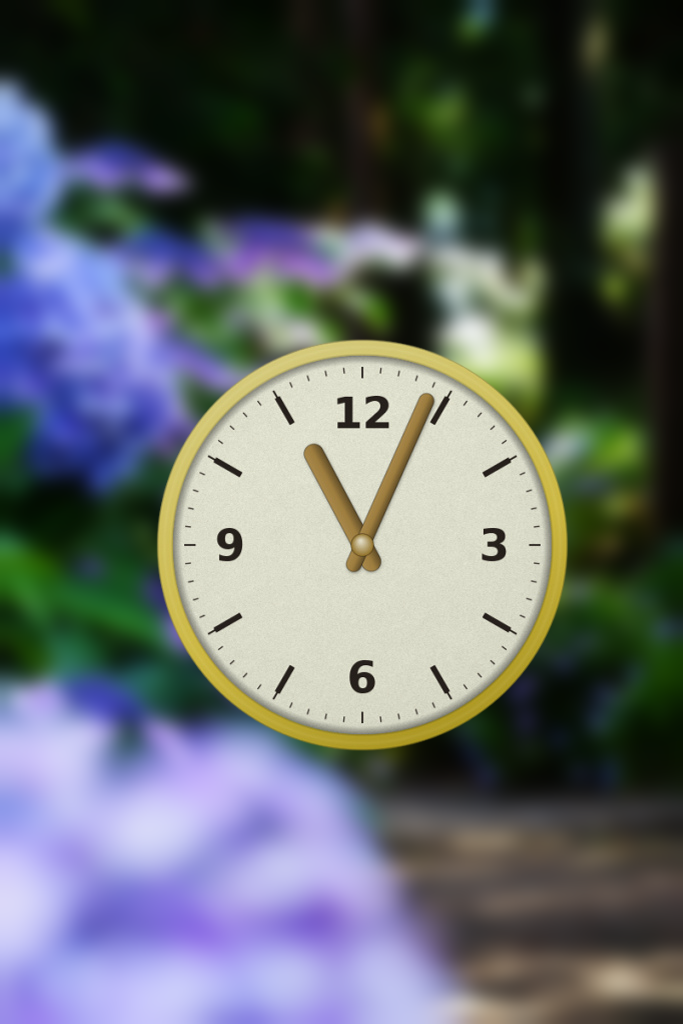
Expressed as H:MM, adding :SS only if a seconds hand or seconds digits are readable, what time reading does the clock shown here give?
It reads 11:04
